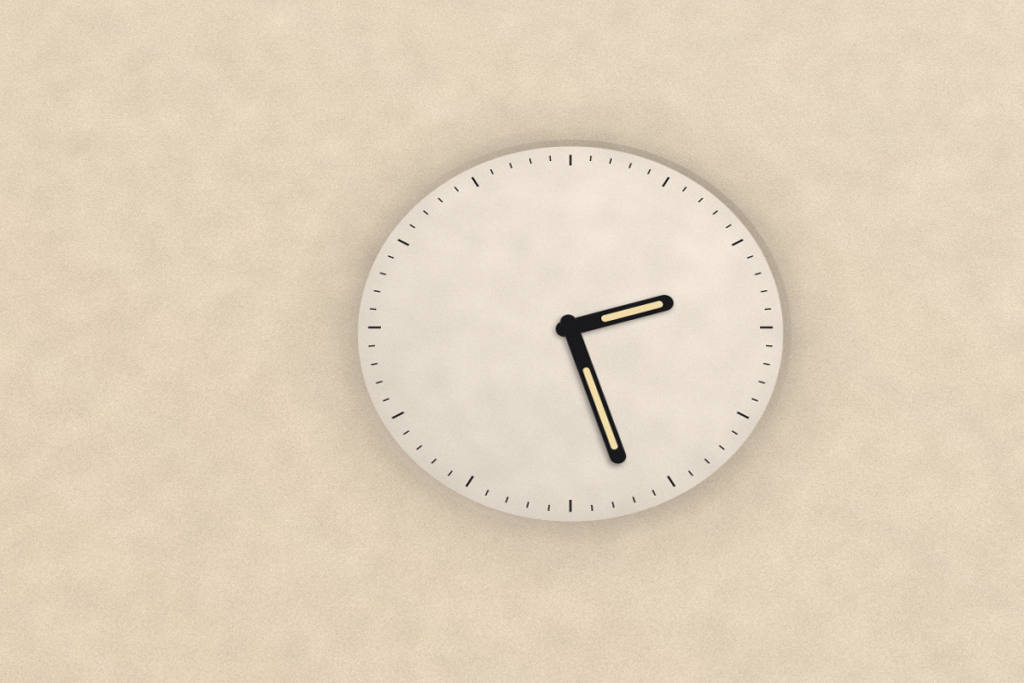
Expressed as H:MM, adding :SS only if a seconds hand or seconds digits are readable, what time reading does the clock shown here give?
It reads 2:27
